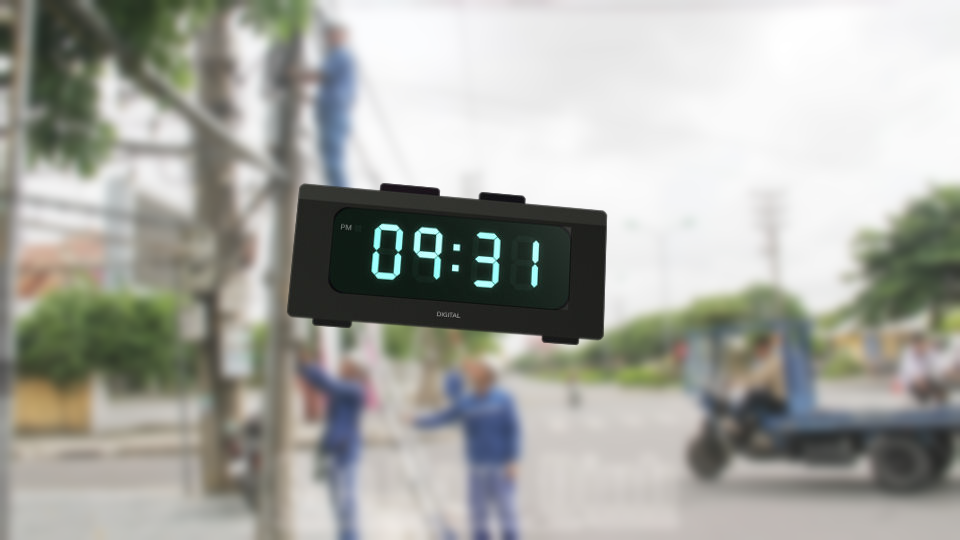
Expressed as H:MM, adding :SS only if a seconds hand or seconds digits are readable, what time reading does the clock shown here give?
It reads 9:31
